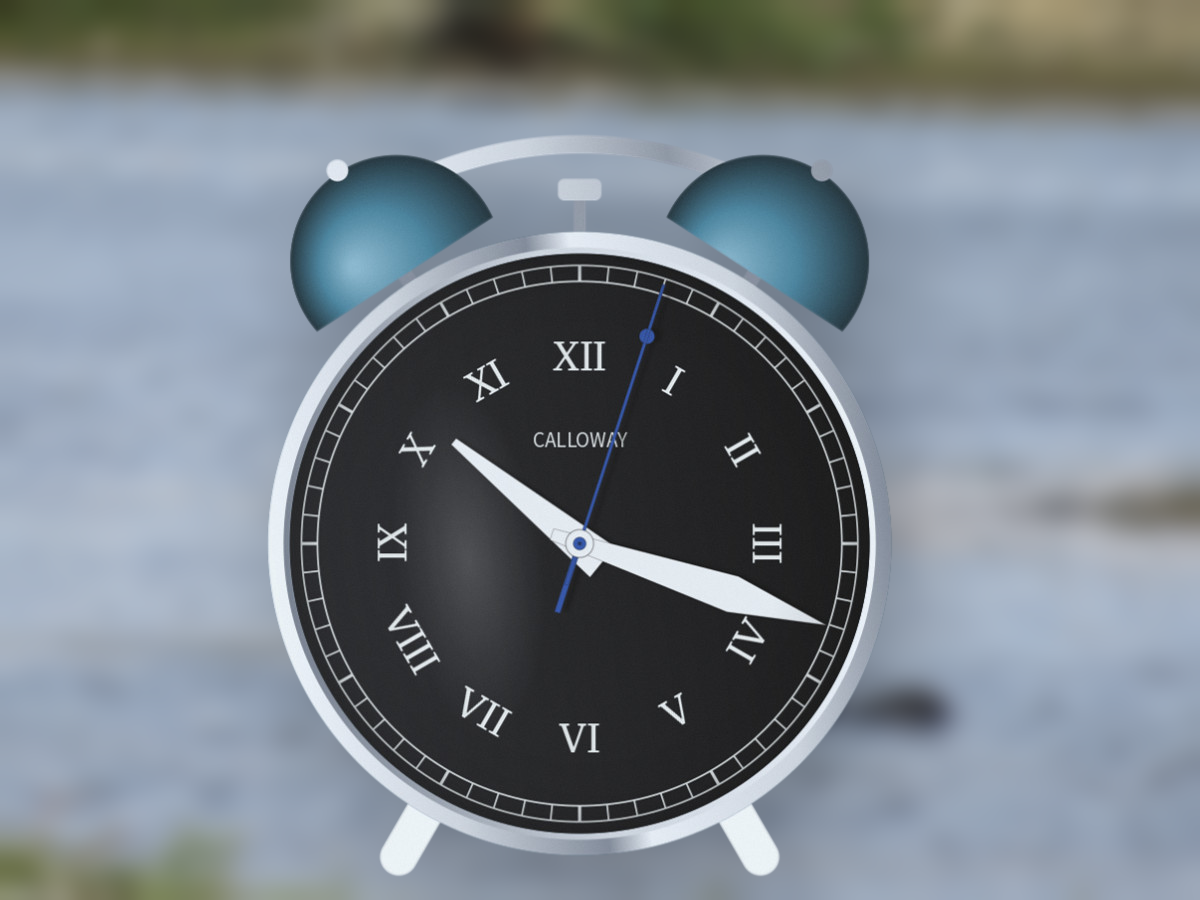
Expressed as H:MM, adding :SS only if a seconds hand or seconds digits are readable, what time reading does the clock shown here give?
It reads 10:18:03
